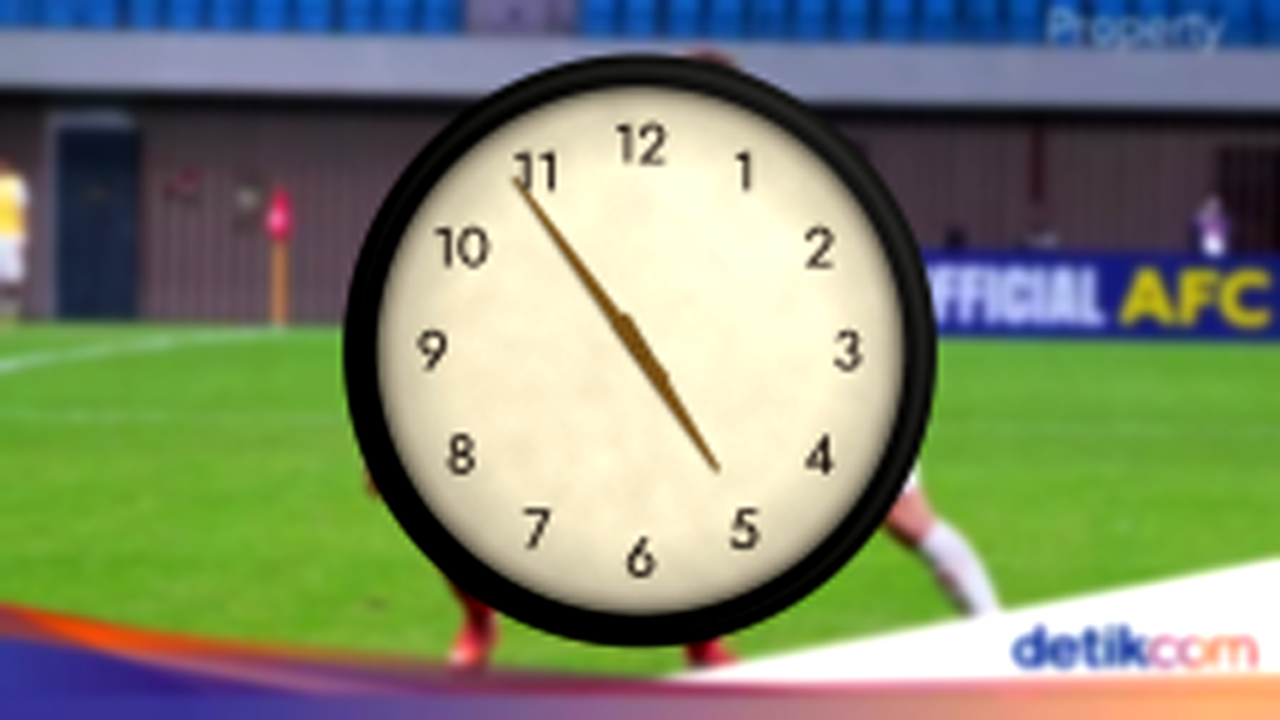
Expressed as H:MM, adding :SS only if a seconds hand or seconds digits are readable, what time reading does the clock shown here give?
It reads 4:54
